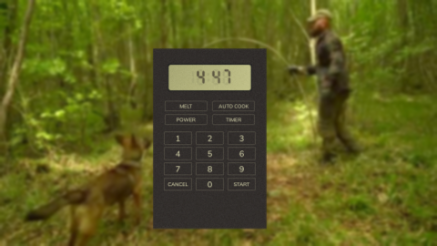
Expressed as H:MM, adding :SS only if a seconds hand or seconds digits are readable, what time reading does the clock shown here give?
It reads 4:47
